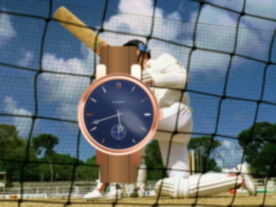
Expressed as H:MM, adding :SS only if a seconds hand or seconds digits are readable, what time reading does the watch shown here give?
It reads 5:42
